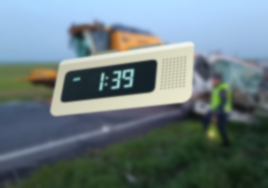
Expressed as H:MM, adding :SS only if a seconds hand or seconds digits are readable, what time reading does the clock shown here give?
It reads 1:39
